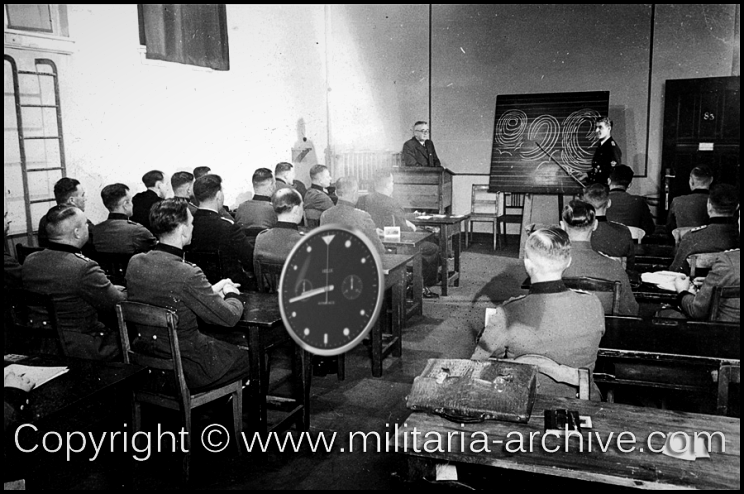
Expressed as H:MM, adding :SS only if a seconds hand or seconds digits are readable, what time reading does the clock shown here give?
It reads 8:43
